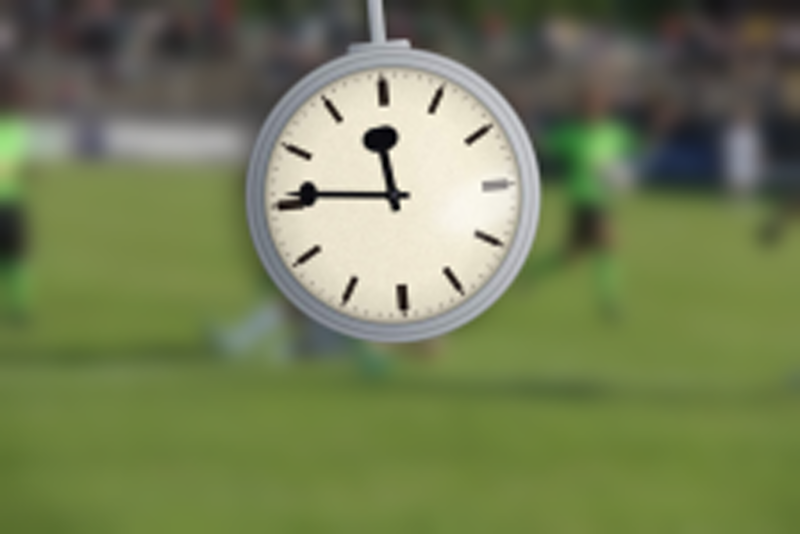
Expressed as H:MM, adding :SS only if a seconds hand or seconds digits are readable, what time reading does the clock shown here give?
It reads 11:46
